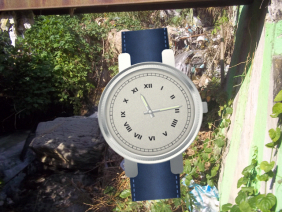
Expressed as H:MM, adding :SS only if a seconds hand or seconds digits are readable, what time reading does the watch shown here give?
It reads 11:14
